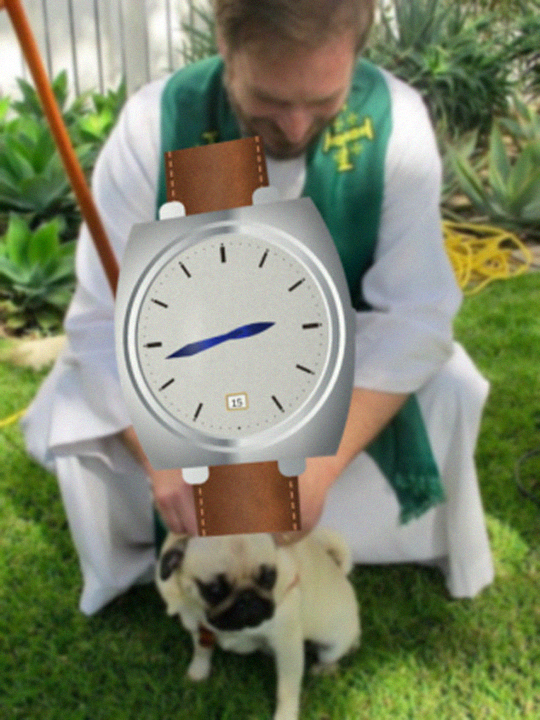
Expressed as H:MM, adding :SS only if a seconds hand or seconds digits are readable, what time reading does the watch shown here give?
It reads 2:43
